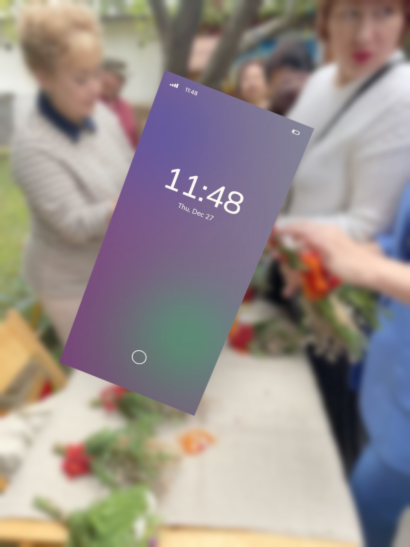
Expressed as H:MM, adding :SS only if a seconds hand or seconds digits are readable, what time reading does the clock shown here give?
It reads 11:48
